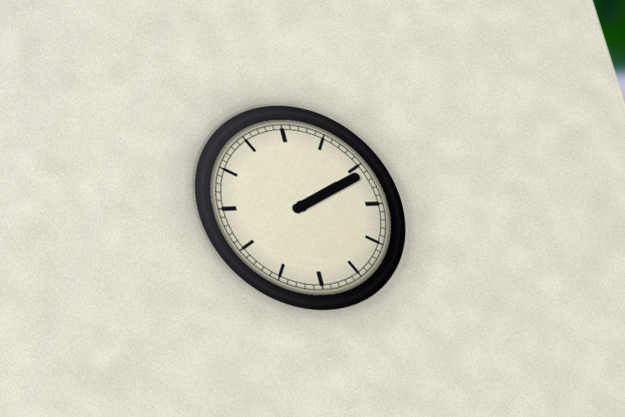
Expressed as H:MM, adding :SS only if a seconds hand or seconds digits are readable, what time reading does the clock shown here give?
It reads 2:11
